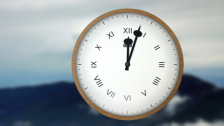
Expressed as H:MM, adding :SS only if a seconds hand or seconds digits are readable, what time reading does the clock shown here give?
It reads 12:03
